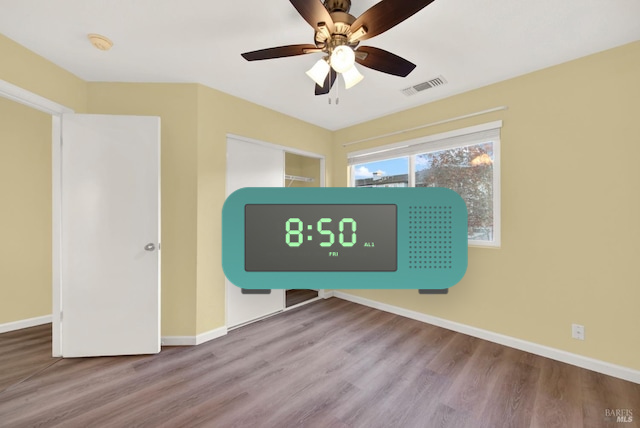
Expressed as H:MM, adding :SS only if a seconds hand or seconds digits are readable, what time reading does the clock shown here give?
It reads 8:50
